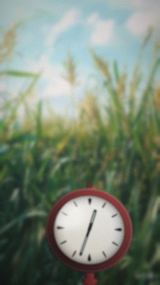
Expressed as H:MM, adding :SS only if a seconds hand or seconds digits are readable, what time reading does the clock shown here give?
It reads 12:33
